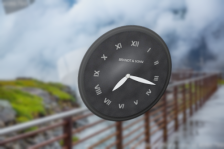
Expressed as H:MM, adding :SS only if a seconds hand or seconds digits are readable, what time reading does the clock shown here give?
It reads 7:17
